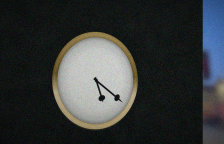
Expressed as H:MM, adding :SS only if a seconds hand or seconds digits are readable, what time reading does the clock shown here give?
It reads 5:21
